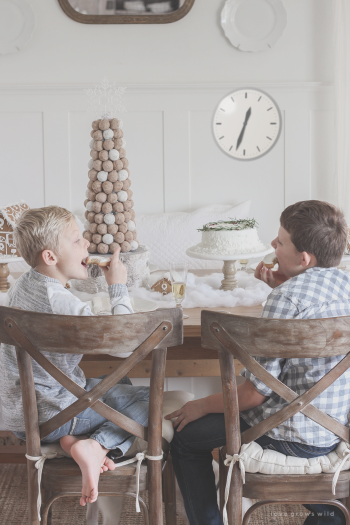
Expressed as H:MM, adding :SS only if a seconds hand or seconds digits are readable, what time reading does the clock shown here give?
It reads 12:33
